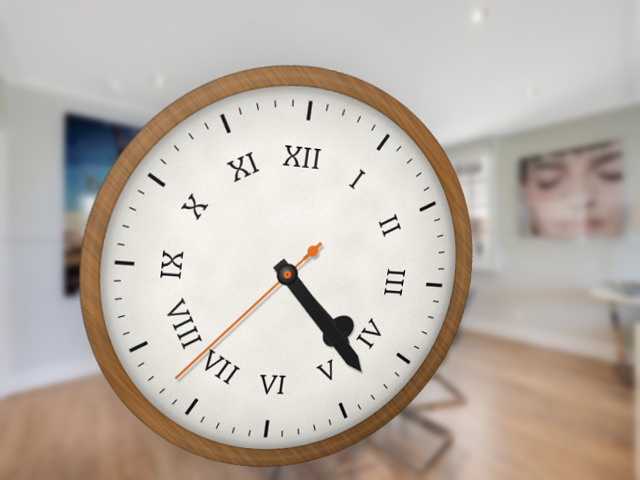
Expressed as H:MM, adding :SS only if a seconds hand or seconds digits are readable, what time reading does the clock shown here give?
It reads 4:22:37
